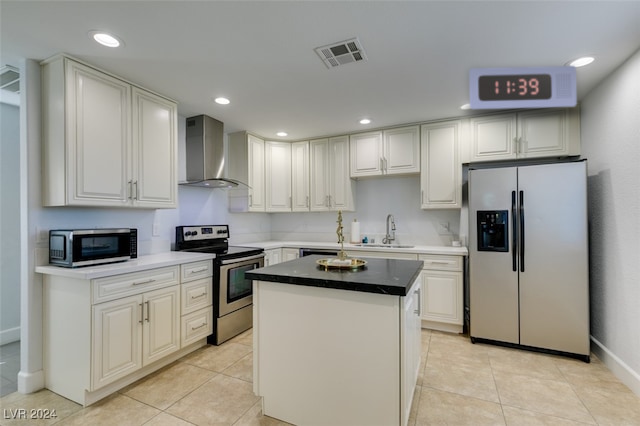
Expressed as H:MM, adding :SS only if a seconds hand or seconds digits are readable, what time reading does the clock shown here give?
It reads 11:39
